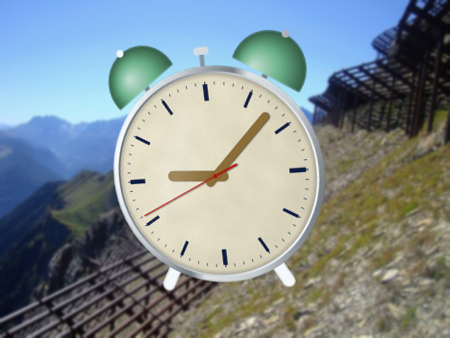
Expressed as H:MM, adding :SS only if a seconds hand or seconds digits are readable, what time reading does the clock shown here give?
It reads 9:07:41
